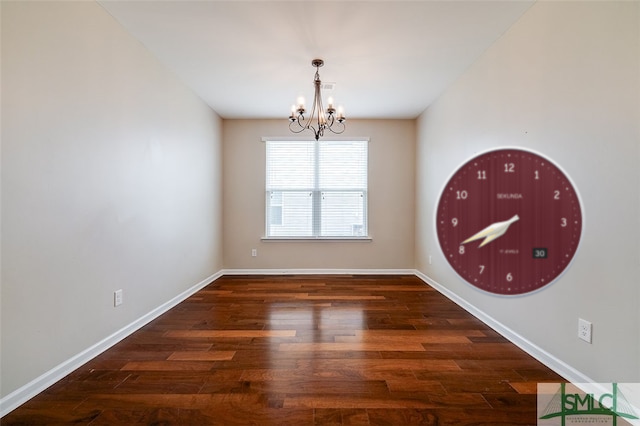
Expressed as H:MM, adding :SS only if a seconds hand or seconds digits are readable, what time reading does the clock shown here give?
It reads 7:41
